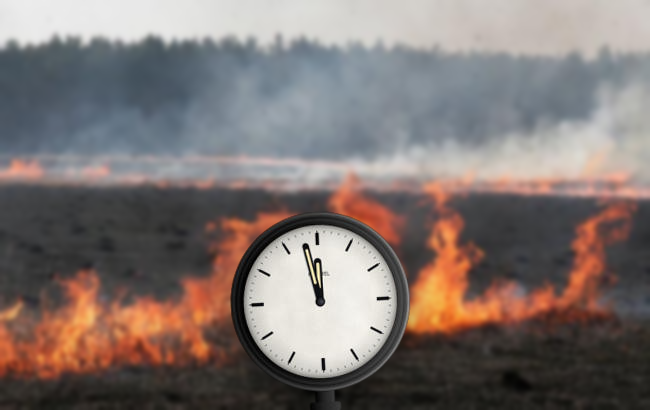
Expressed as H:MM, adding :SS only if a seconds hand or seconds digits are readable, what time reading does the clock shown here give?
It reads 11:58
